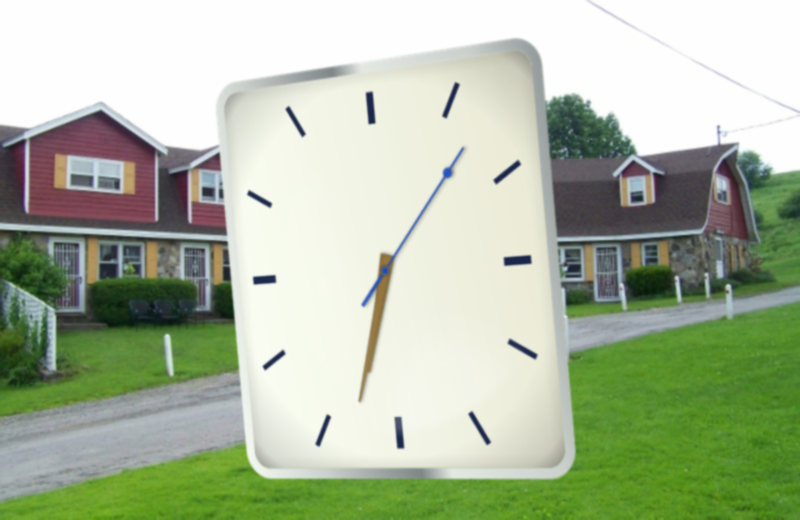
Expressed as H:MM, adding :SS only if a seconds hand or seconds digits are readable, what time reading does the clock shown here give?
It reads 6:33:07
